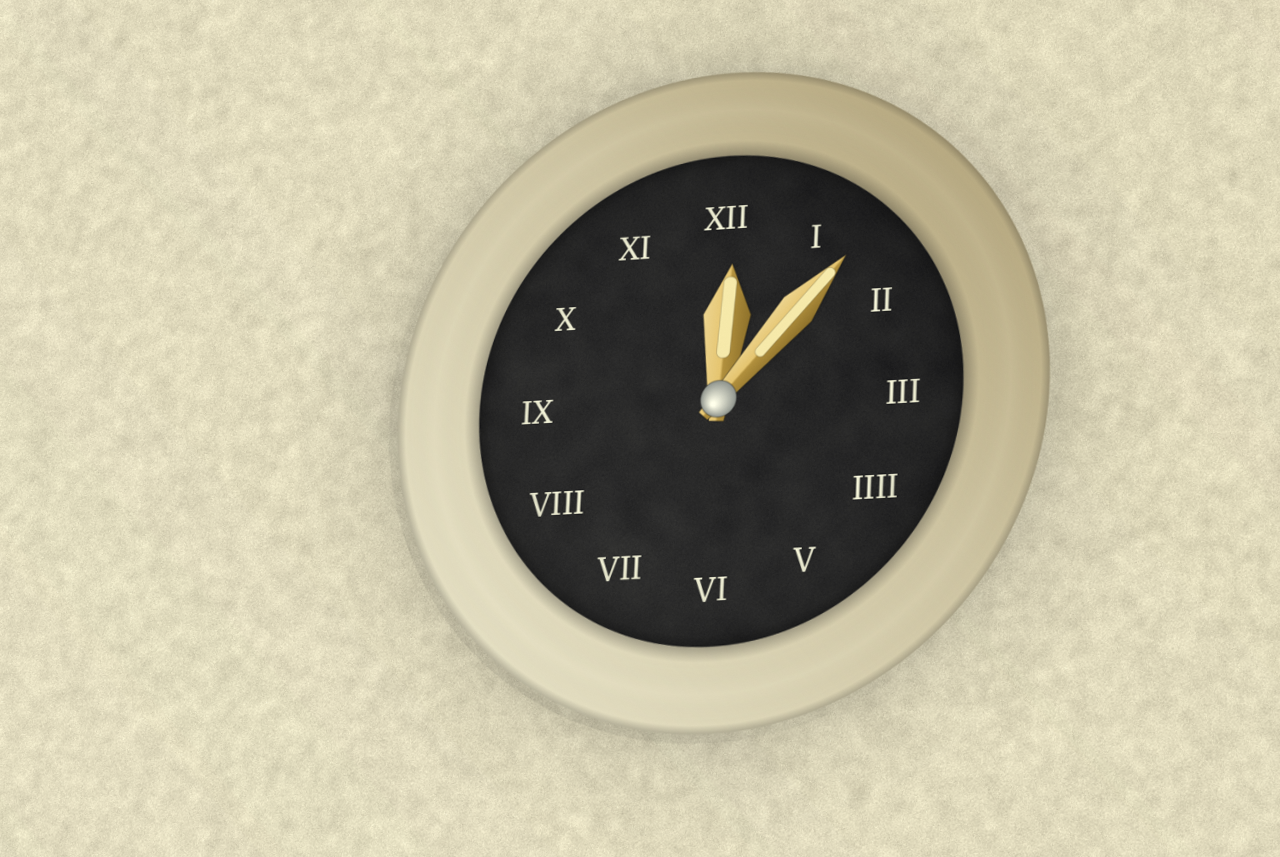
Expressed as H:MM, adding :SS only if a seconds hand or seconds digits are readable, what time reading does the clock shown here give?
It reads 12:07
